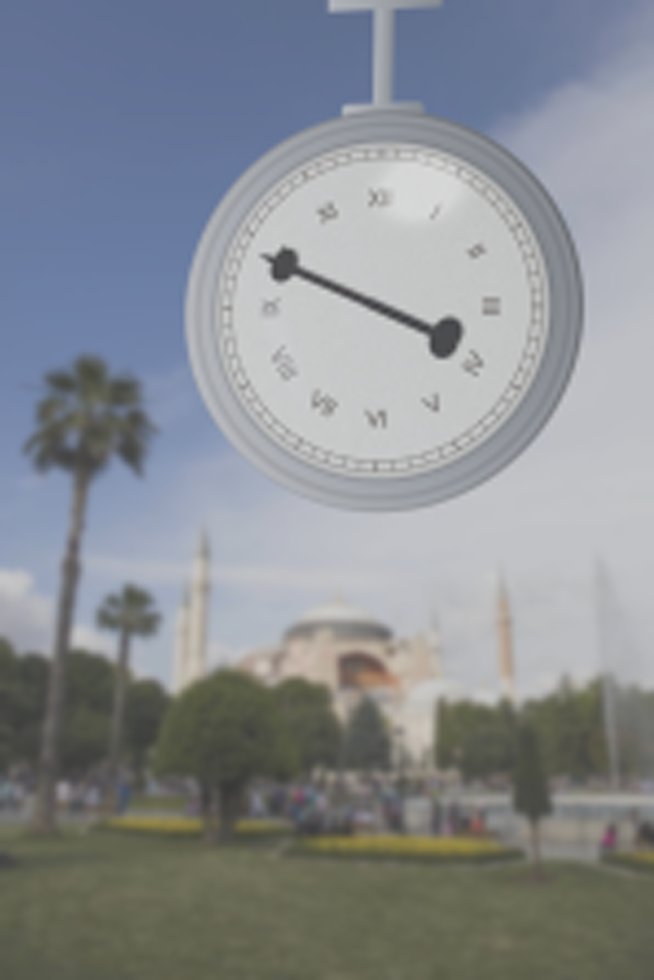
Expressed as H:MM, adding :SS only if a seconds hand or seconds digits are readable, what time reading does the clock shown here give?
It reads 3:49
